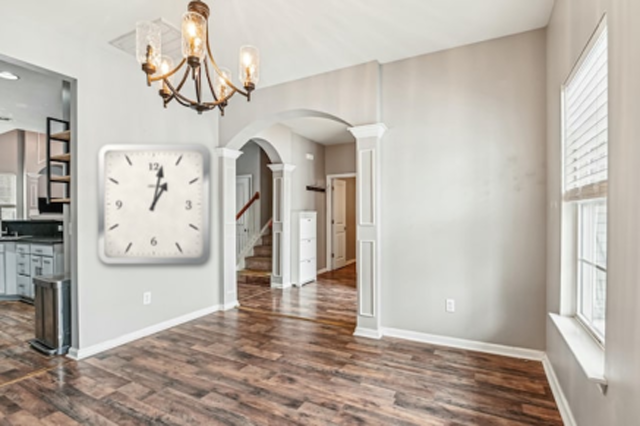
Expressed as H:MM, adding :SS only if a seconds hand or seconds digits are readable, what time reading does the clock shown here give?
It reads 1:02
